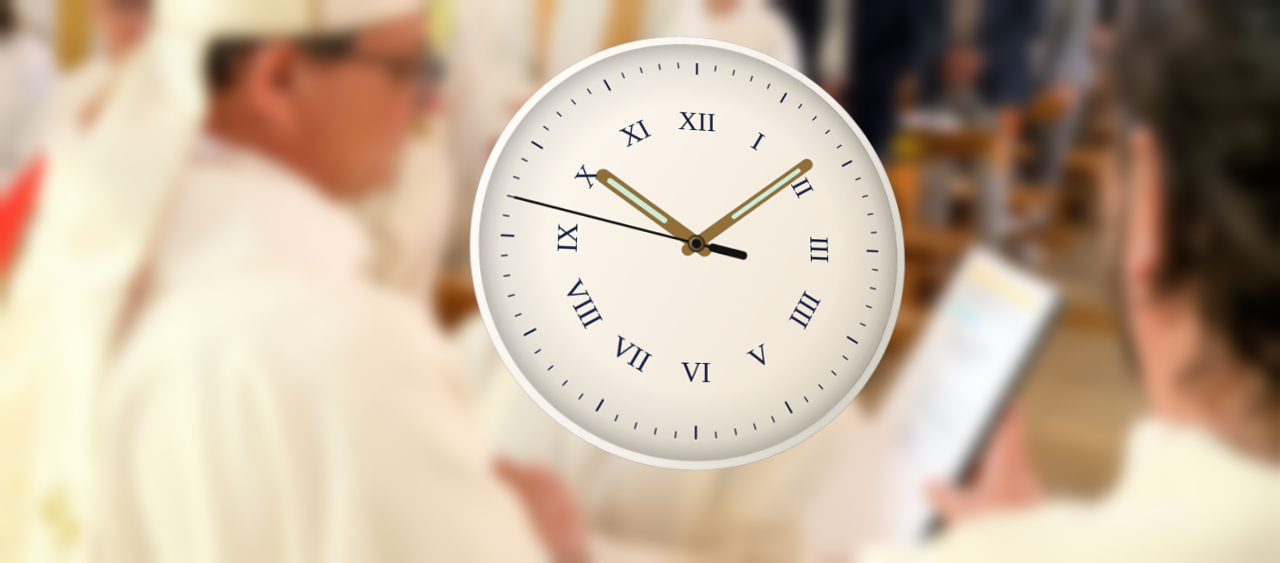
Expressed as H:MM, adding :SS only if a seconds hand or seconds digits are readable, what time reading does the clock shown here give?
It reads 10:08:47
